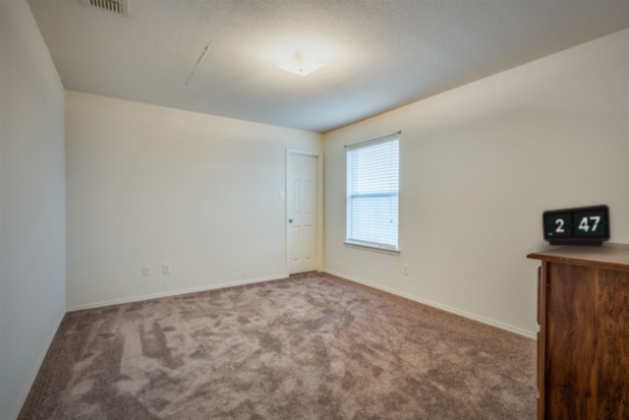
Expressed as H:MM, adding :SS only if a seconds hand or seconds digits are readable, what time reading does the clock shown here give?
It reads 2:47
